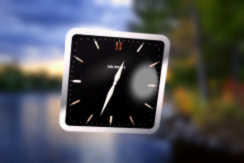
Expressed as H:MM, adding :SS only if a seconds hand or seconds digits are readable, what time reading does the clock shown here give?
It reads 12:33
